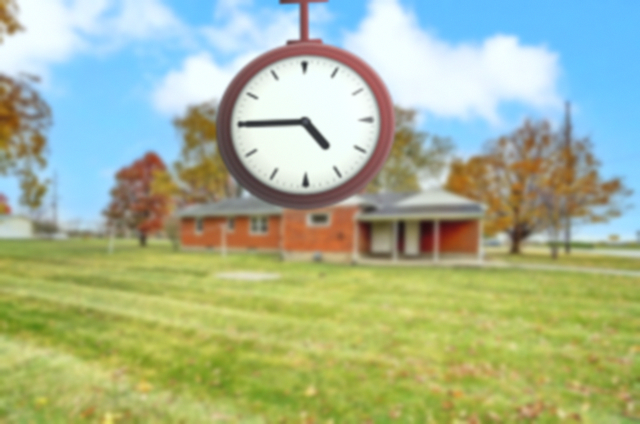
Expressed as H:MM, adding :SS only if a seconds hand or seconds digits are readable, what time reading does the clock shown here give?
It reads 4:45
